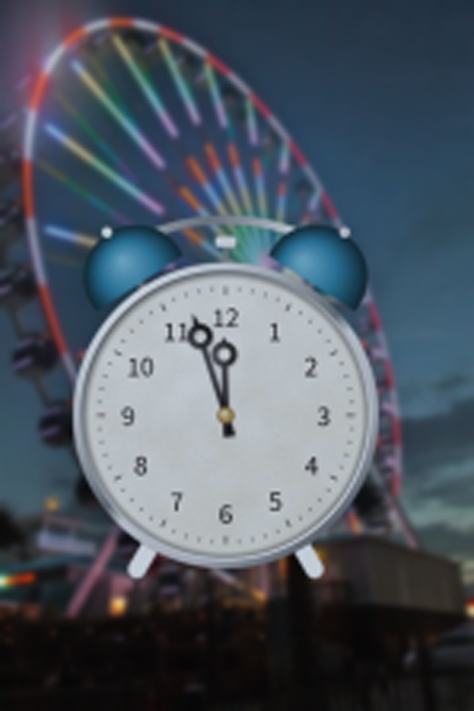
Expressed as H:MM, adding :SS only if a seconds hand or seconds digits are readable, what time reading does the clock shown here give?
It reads 11:57
